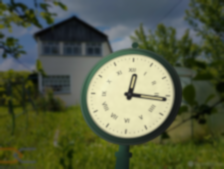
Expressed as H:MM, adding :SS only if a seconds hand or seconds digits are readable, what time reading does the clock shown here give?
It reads 12:16
